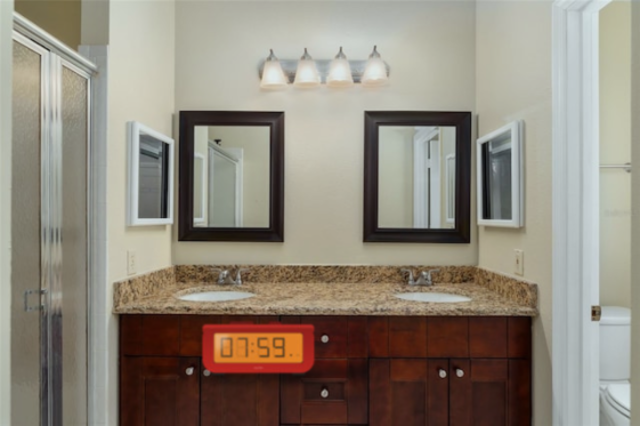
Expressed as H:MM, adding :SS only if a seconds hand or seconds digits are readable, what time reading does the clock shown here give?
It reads 7:59
